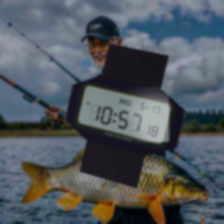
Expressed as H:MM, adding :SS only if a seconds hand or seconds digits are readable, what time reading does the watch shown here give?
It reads 10:57:18
